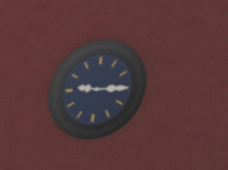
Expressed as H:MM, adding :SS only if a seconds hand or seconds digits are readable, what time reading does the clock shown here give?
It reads 9:15
